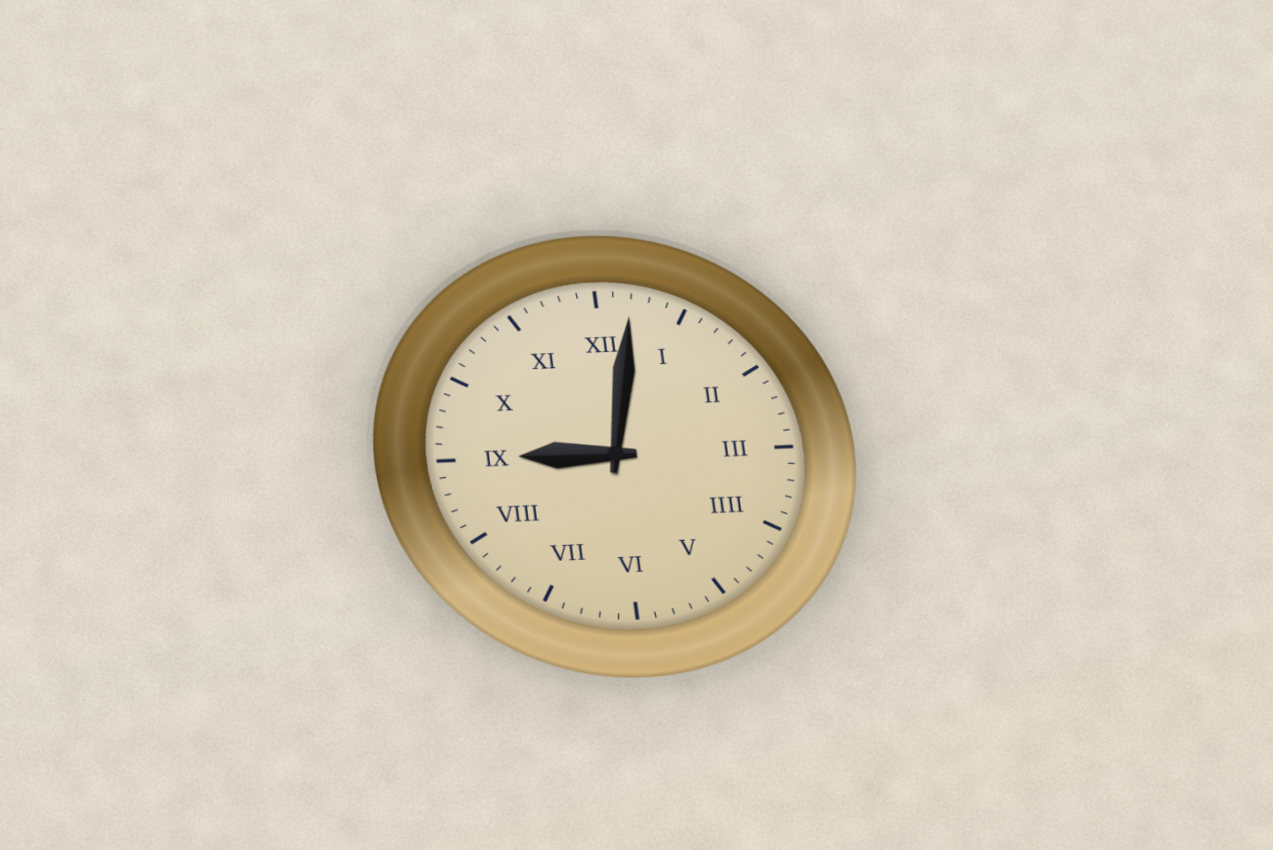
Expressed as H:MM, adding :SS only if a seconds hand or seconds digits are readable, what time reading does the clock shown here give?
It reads 9:02
